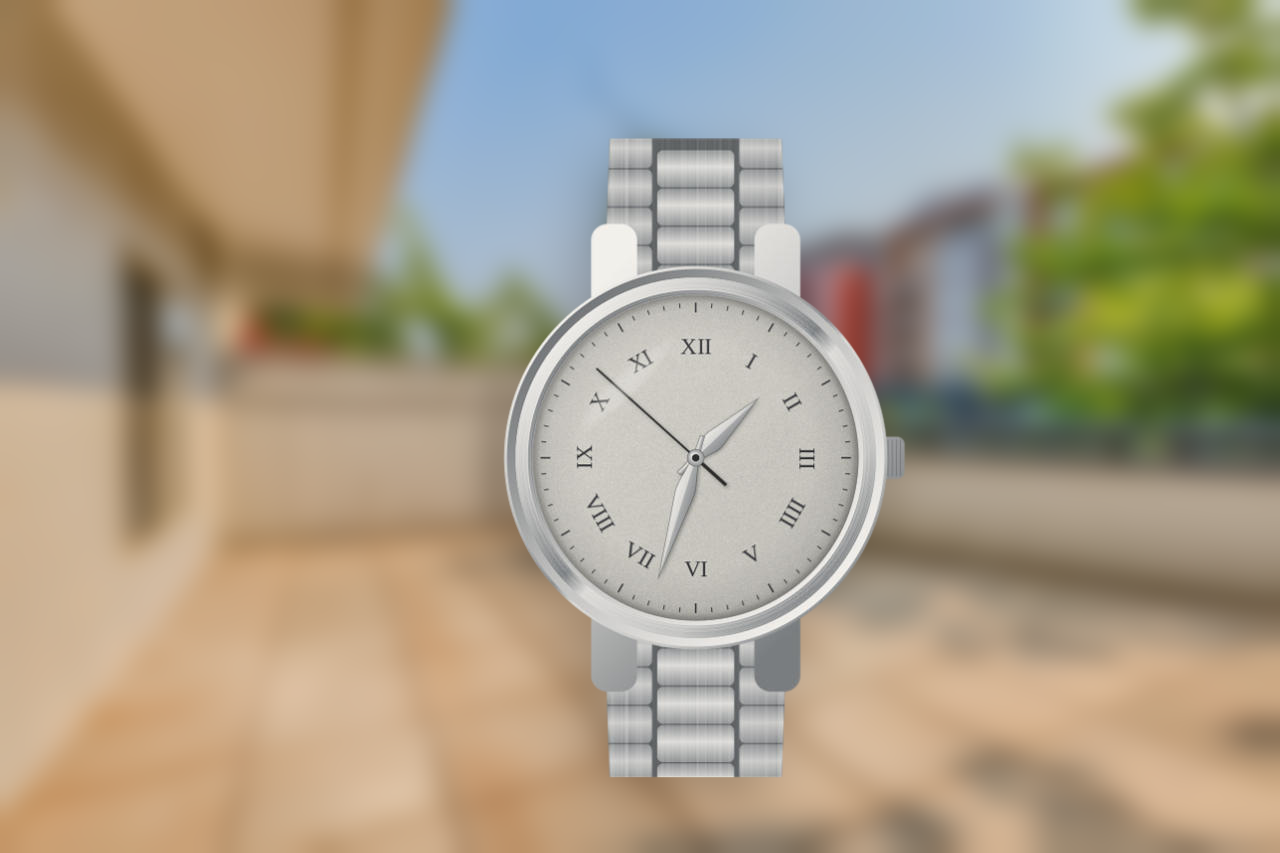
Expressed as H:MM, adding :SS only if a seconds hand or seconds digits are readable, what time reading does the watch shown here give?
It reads 1:32:52
